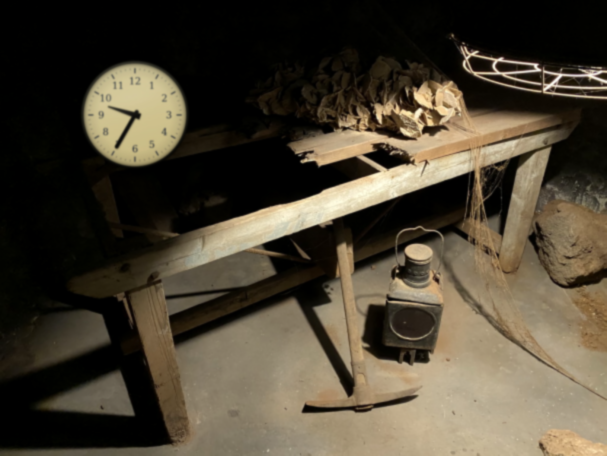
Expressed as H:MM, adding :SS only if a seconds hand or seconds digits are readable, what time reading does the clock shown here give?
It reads 9:35
